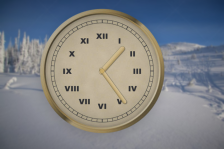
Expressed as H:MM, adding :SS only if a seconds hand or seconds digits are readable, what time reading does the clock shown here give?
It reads 1:24
